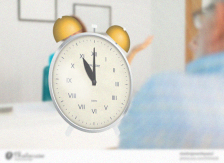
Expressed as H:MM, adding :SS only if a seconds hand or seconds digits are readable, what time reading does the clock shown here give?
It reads 11:00
